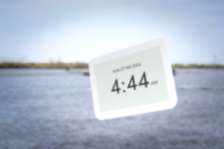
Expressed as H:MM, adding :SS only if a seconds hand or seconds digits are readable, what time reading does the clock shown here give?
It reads 4:44
